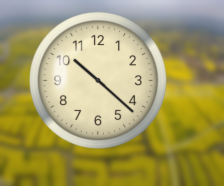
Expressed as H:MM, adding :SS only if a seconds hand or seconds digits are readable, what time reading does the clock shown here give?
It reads 10:22
